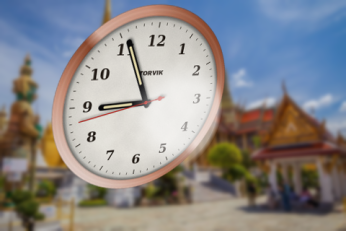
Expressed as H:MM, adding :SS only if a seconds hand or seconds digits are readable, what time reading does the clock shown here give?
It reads 8:55:43
